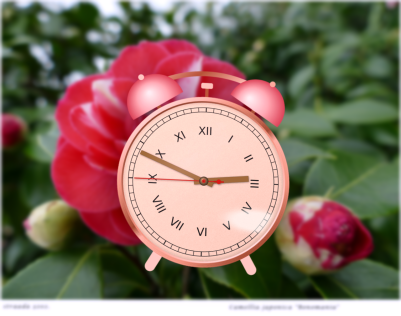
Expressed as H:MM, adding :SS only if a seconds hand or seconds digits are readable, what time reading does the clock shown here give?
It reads 2:48:45
